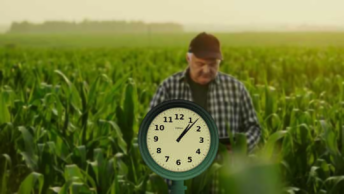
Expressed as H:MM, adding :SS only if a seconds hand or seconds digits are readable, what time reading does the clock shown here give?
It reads 1:07
